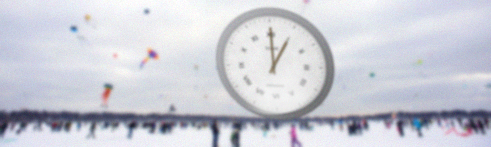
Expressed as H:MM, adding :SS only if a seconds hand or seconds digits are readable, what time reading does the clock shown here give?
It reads 1:00
